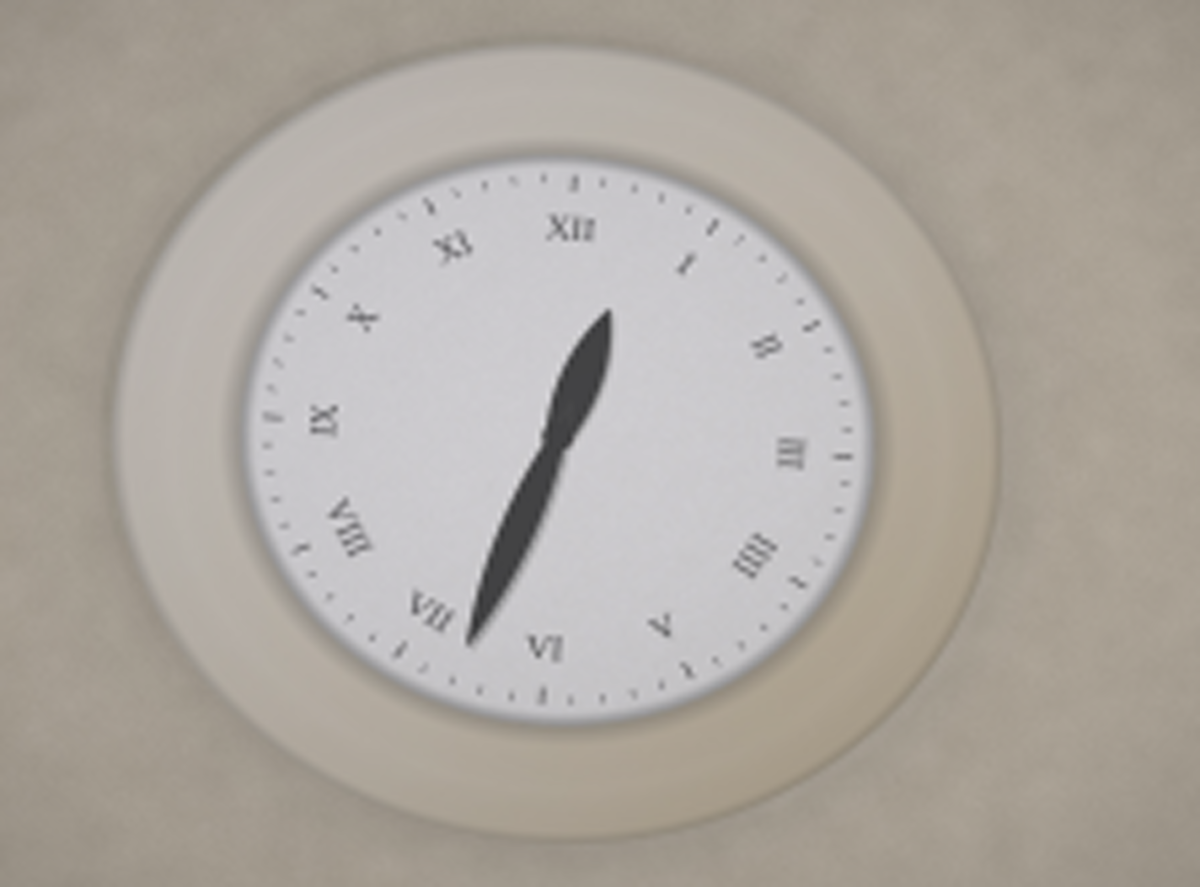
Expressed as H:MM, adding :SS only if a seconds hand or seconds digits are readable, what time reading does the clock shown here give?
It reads 12:33
